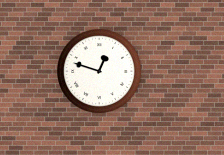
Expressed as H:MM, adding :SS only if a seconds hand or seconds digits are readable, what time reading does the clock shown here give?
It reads 12:48
